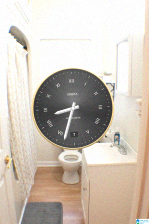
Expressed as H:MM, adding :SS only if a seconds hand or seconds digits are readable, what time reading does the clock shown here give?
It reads 8:33
